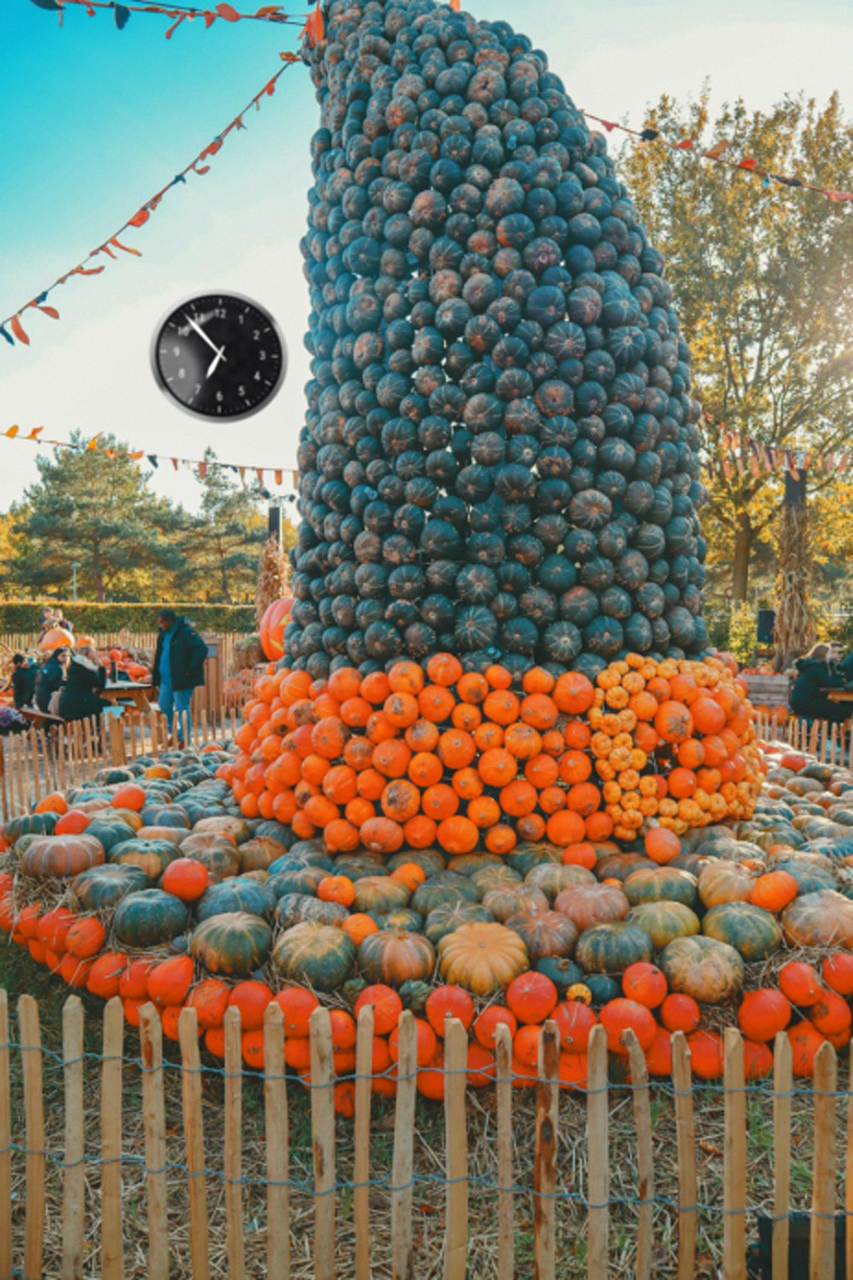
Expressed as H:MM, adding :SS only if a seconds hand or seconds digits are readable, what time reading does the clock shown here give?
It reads 6:53
